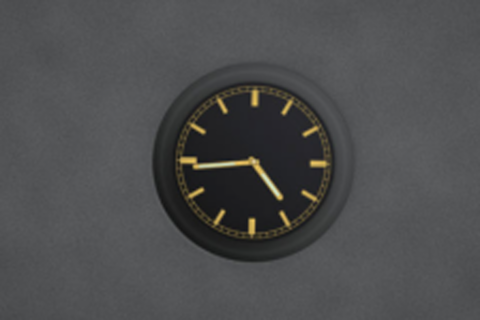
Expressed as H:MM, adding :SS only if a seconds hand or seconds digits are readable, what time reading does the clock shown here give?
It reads 4:44
